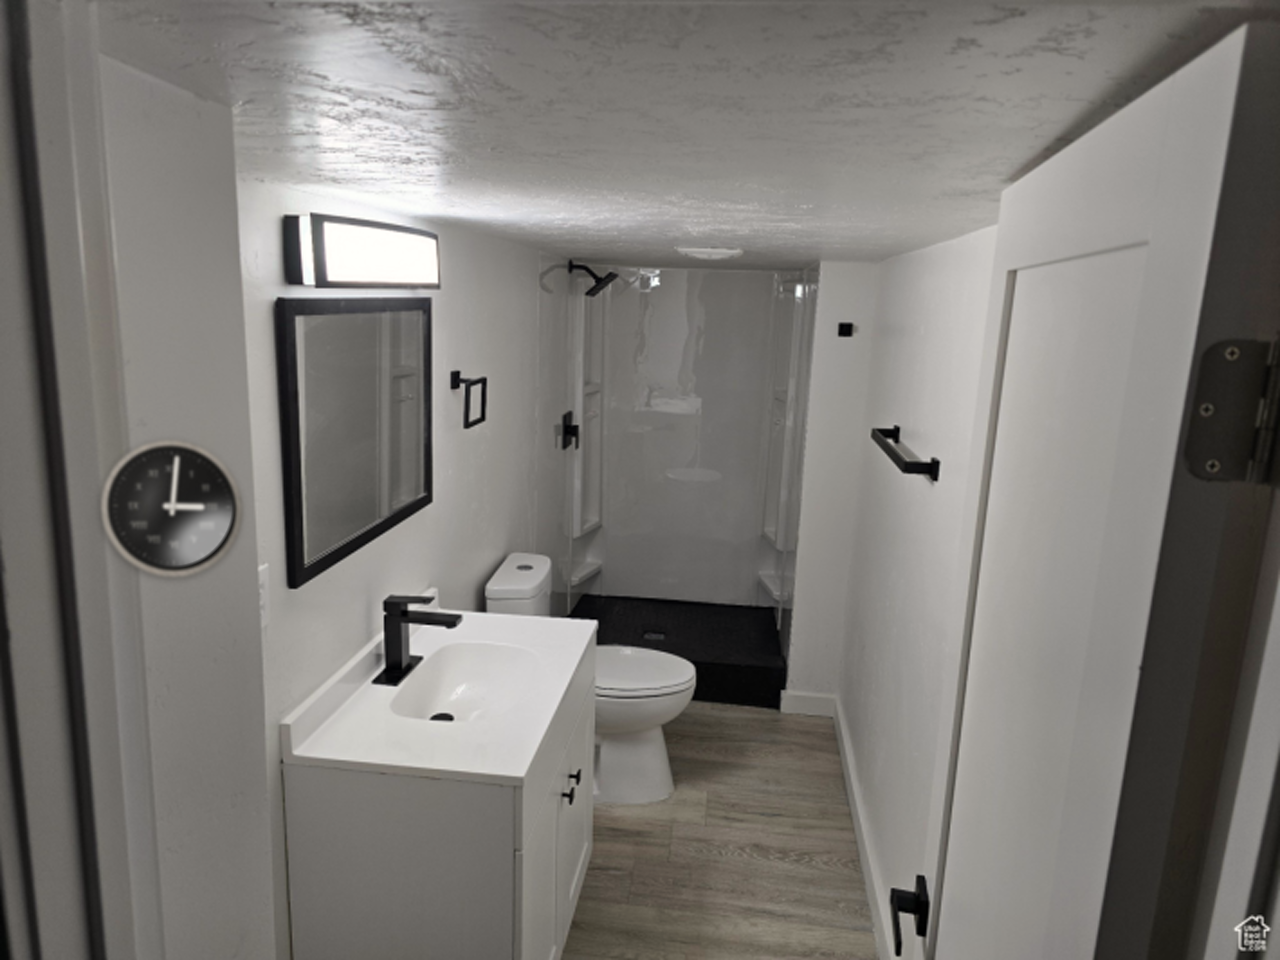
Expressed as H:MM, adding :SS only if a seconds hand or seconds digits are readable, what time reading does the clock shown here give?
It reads 3:01
